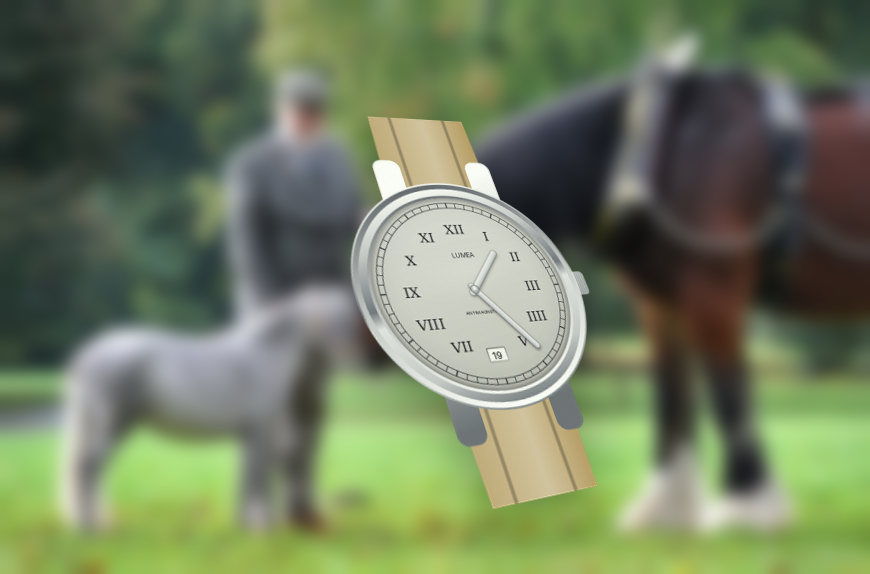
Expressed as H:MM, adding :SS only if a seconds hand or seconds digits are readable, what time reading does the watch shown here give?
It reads 1:24
